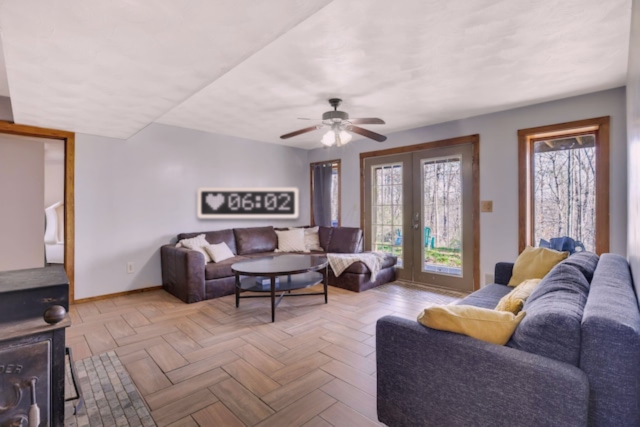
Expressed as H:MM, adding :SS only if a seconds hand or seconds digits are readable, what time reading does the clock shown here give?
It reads 6:02
